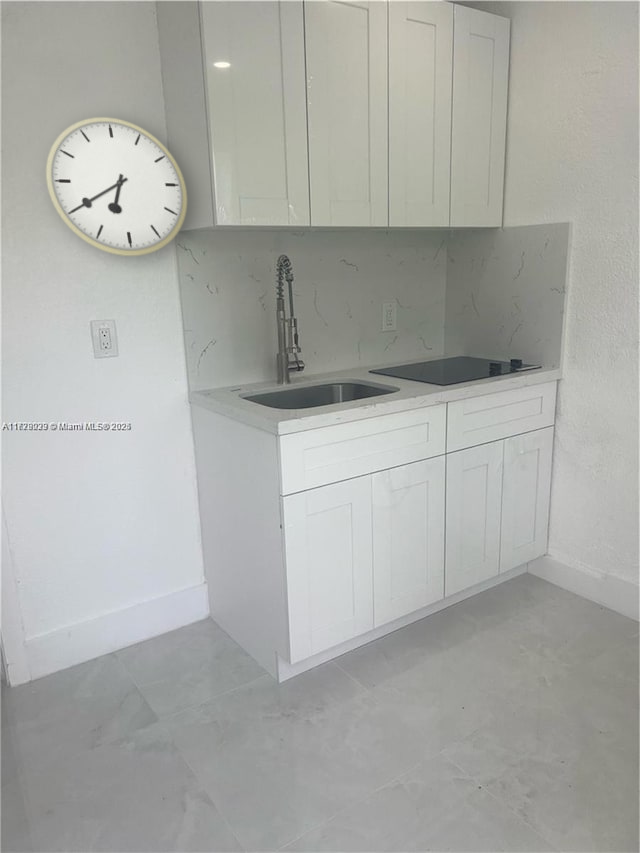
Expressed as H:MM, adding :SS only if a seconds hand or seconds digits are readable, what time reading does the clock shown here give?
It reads 6:40
